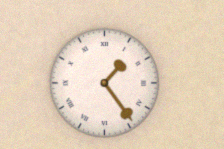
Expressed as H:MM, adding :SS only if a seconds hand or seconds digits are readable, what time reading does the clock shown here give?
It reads 1:24
